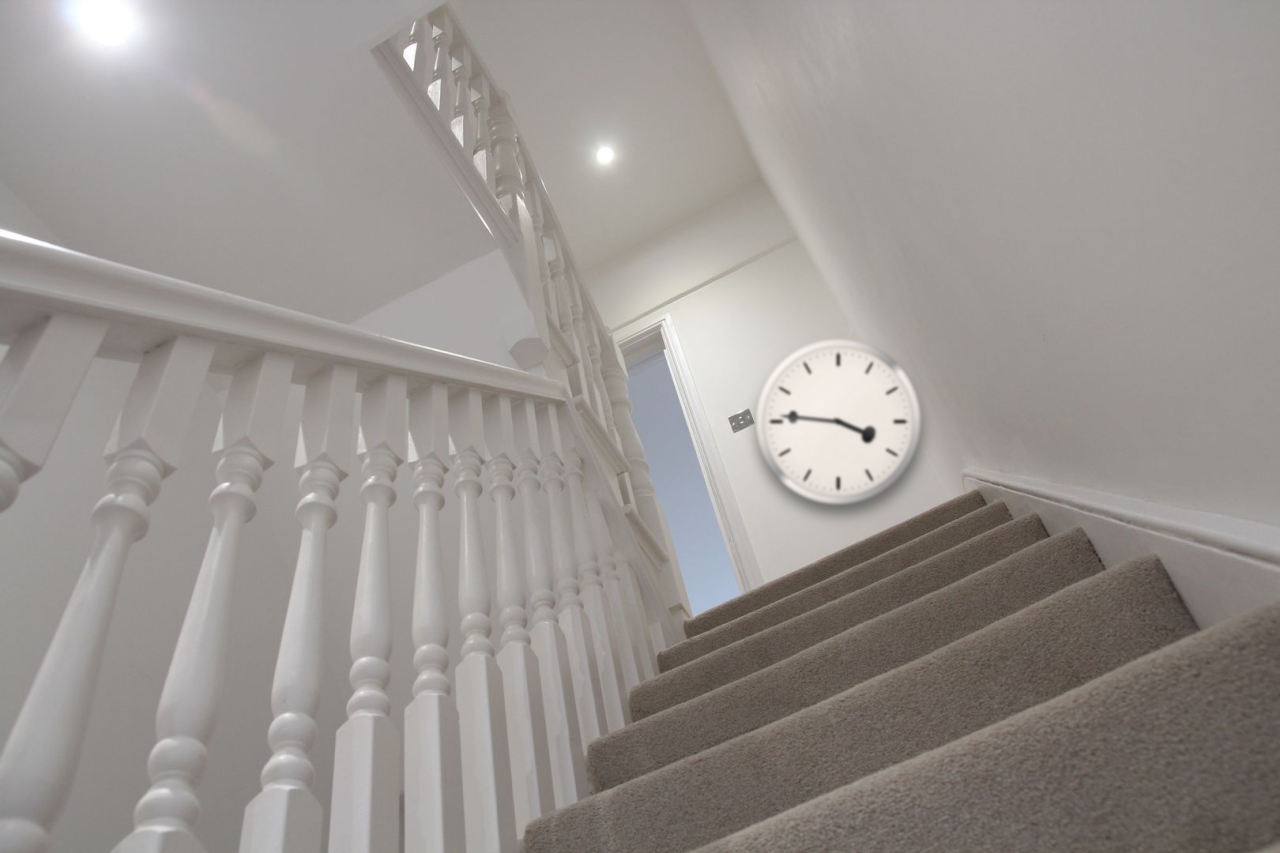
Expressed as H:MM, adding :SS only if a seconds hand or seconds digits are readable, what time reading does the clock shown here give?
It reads 3:46
